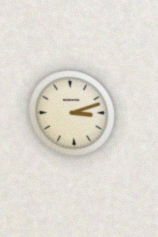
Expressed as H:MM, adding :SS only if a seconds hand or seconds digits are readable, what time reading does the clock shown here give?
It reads 3:12
